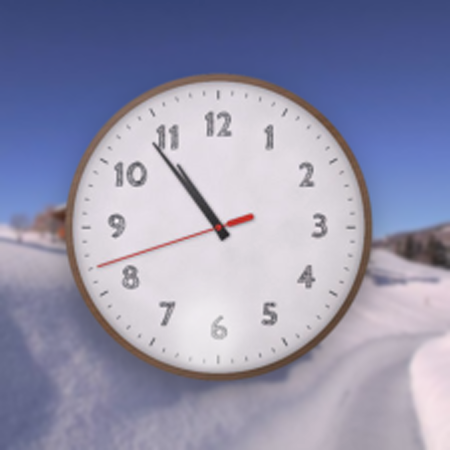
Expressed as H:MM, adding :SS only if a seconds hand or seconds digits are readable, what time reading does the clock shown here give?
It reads 10:53:42
